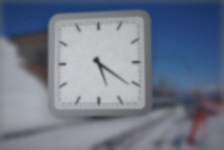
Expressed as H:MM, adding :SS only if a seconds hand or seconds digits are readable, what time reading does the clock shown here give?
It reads 5:21
